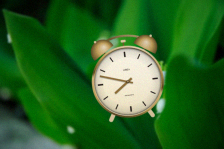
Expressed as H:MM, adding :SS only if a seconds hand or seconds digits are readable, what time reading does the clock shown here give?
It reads 7:48
